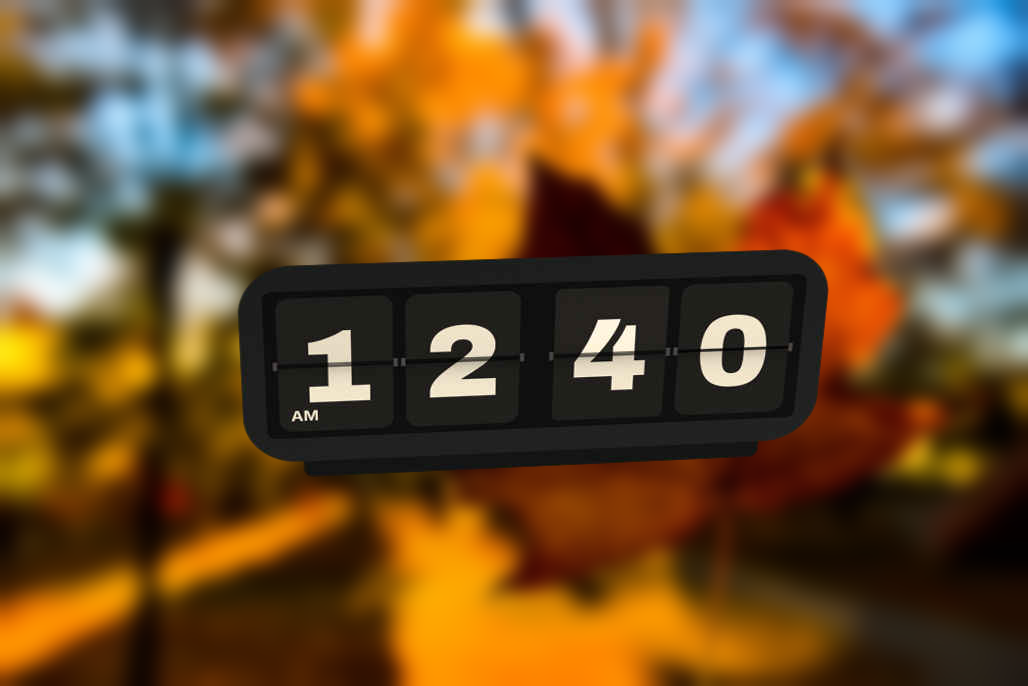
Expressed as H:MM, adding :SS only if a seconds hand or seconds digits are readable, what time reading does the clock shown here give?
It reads 12:40
